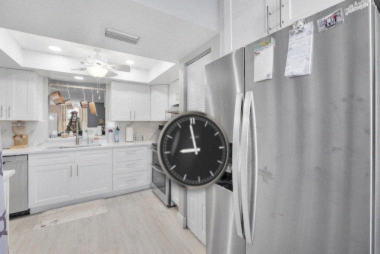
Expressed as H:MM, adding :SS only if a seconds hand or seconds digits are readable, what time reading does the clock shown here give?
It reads 8:59
